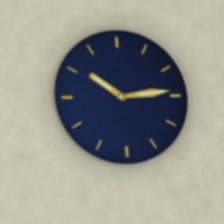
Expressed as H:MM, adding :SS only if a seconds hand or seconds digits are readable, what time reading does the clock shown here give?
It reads 10:14
